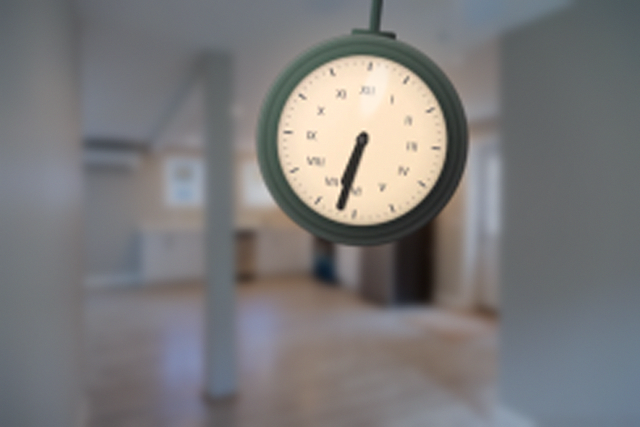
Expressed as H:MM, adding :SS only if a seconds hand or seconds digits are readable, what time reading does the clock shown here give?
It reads 6:32
